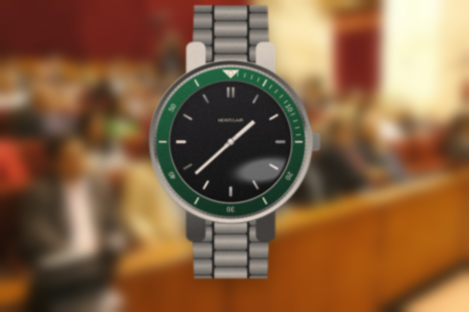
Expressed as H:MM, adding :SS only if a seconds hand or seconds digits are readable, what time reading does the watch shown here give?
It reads 1:38
